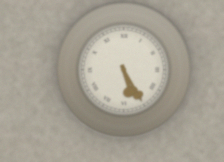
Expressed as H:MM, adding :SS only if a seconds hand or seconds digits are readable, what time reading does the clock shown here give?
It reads 5:25
